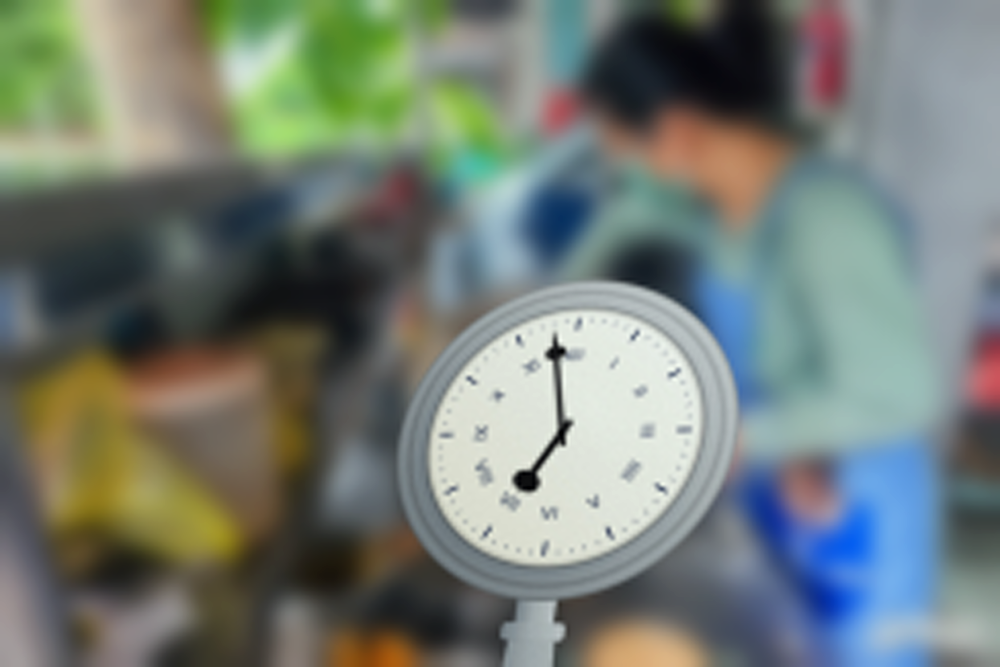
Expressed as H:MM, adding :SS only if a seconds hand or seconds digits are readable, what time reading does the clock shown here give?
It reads 6:58
